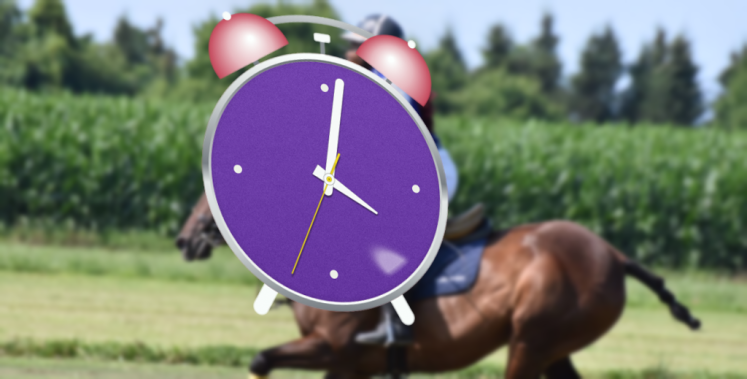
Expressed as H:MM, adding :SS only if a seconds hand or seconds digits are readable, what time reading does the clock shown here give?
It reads 4:01:34
